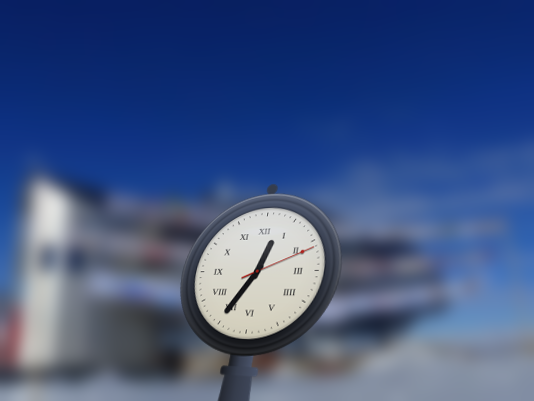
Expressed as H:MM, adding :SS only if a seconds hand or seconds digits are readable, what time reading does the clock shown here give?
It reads 12:35:11
